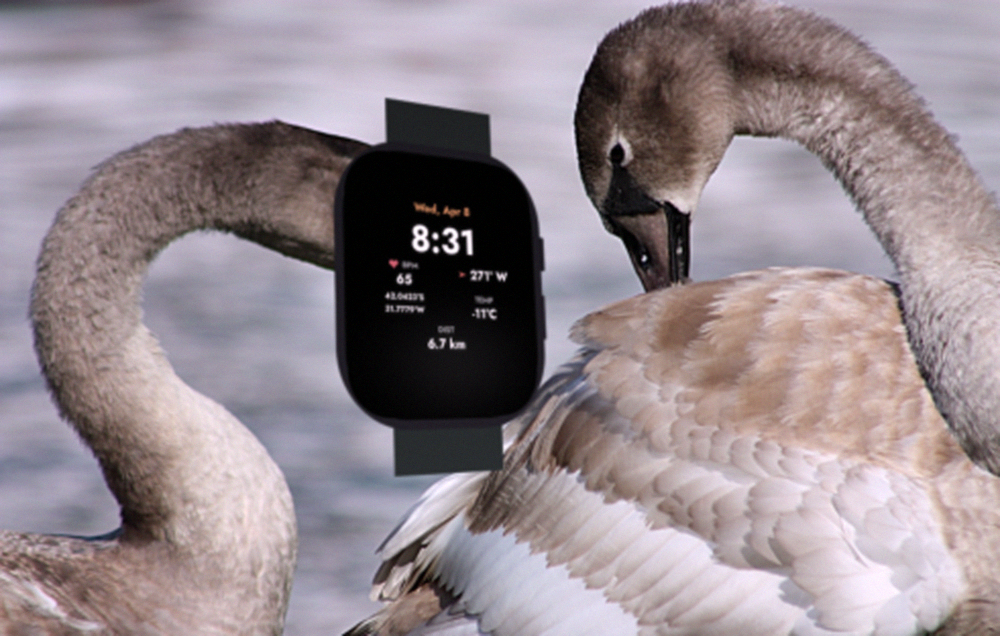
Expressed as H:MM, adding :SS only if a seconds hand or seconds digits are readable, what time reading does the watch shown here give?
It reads 8:31
